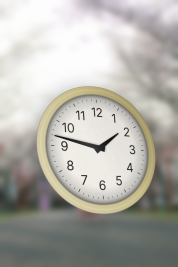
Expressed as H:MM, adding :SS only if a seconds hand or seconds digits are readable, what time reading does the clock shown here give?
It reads 1:47
